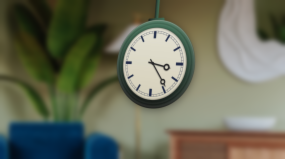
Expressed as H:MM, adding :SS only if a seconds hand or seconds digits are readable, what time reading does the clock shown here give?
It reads 3:24
